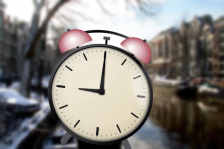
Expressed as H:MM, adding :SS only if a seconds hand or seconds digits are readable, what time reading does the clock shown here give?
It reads 9:00
